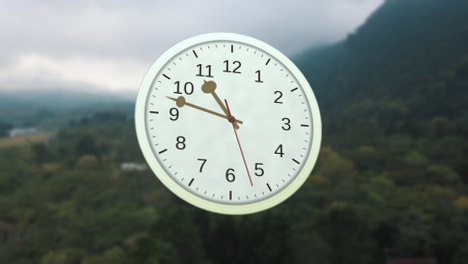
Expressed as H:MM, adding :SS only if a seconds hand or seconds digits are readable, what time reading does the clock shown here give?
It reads 10:47:27
